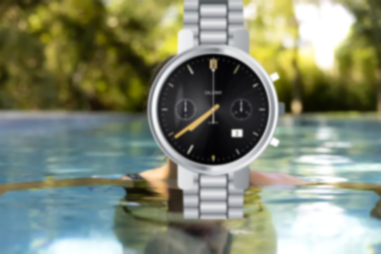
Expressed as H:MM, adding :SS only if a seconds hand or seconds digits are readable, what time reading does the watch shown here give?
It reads 7:39
